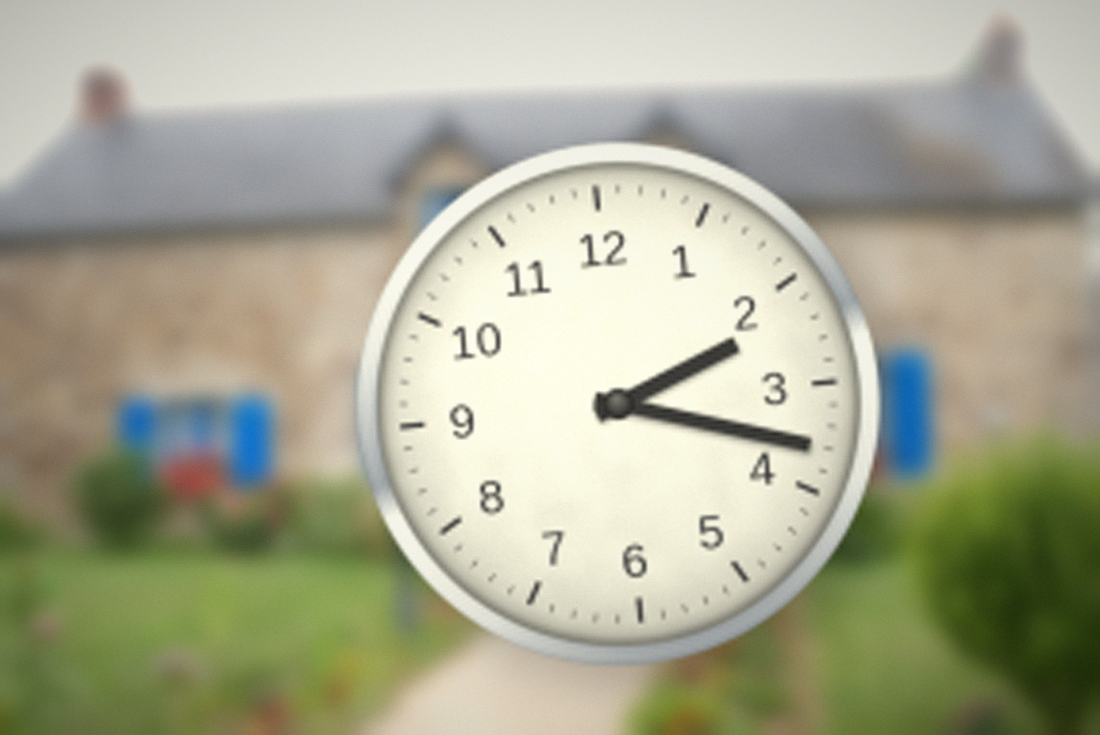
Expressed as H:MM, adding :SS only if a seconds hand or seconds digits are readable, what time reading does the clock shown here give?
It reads 2:18
